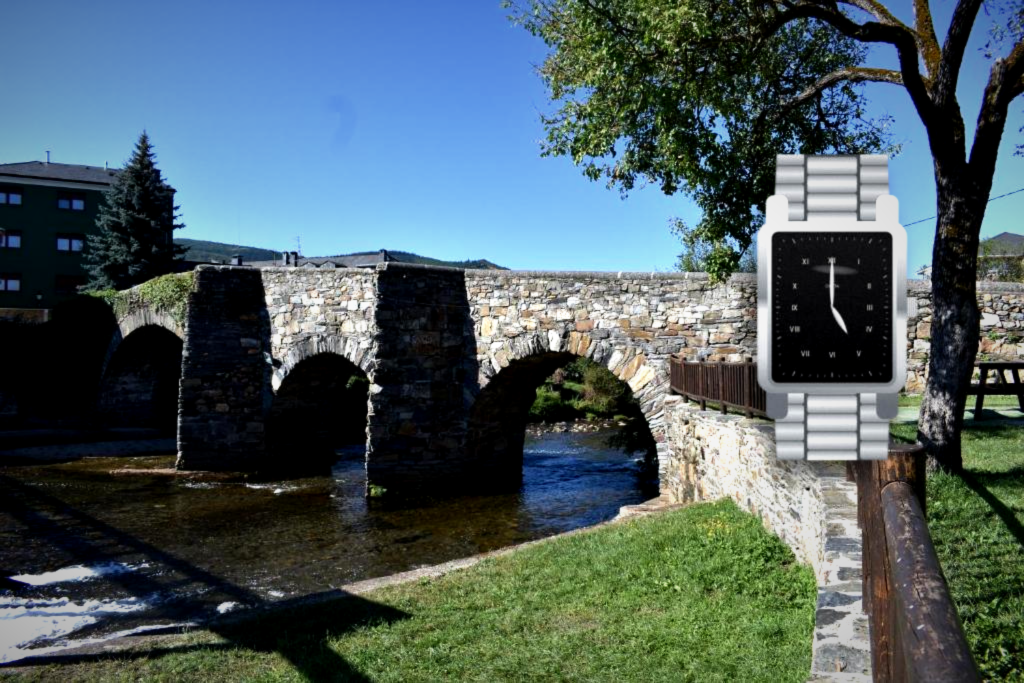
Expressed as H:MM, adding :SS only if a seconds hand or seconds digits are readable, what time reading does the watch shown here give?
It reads 5:00
